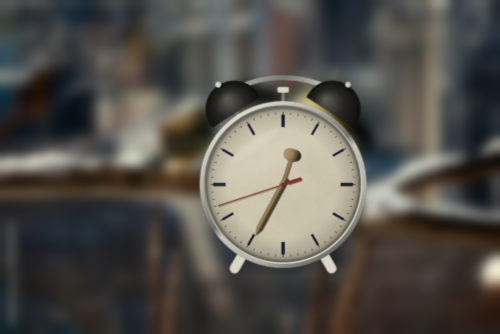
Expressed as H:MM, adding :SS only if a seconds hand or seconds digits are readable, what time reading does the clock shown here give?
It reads 12:34:42
